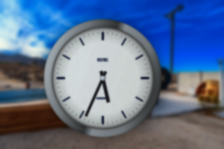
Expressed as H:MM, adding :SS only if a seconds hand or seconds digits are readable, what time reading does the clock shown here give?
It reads 5:34
